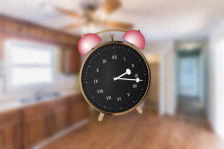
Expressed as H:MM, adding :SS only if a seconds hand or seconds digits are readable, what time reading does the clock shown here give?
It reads 2:17
